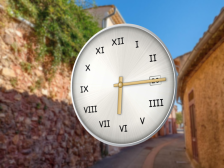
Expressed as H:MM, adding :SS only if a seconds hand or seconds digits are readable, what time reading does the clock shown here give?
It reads 6:15
